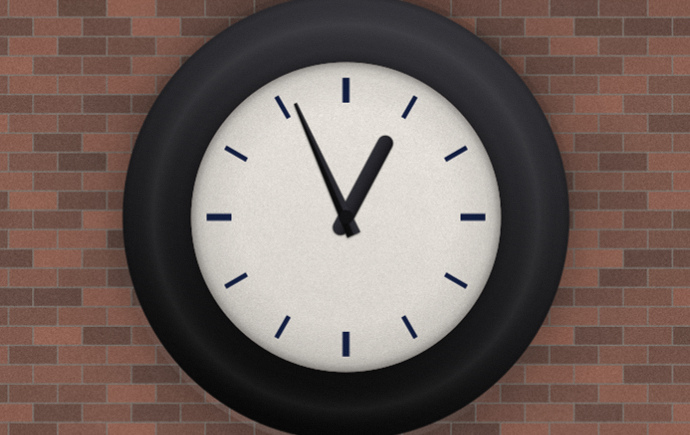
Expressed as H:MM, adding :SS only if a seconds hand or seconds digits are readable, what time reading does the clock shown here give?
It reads 12:56
